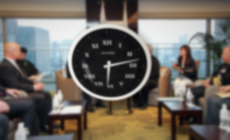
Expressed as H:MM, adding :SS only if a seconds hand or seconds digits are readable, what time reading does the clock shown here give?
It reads 6:13
